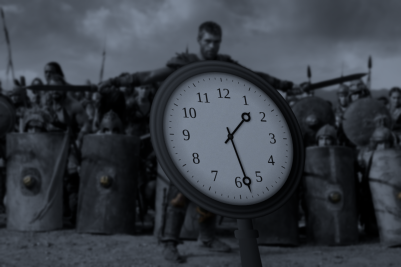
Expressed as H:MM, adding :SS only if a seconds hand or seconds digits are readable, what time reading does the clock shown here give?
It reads 1:28
